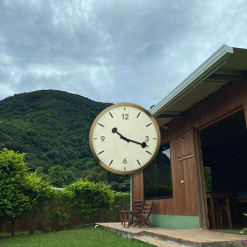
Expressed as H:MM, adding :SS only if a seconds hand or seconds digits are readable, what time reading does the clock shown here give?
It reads 10:18
